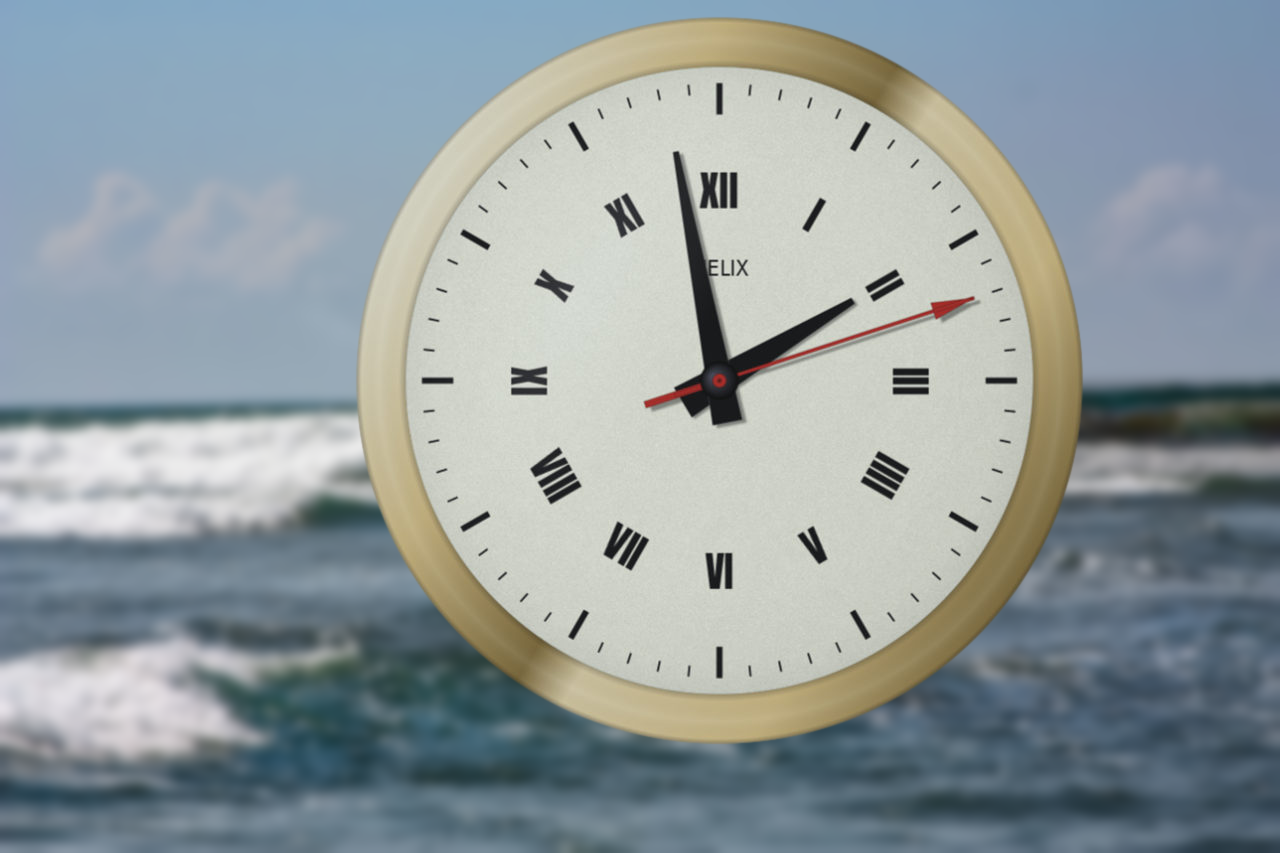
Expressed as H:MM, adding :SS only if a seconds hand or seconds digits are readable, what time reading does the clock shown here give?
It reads 1:58:12
